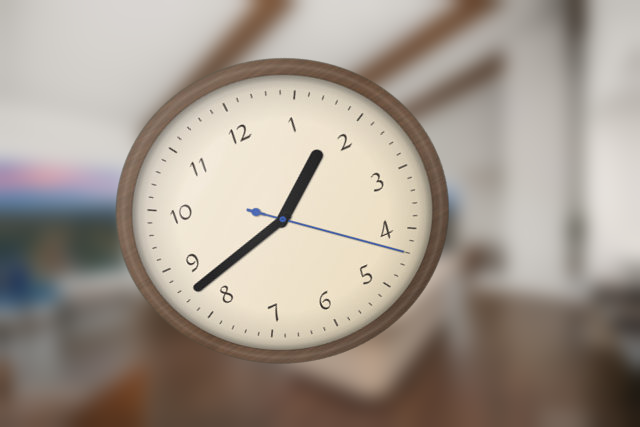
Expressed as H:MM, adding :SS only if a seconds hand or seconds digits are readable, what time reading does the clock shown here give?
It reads 1:42:22
